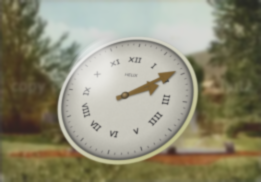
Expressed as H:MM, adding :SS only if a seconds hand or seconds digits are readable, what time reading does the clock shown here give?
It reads 2:09
